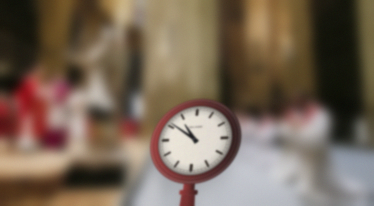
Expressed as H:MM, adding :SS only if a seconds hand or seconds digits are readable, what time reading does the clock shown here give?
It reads 10:51
